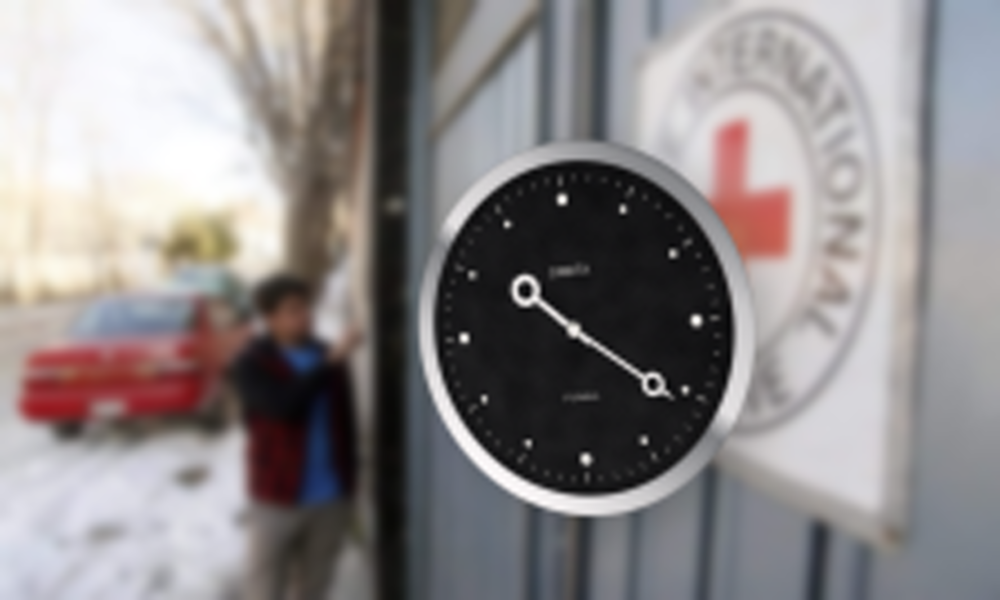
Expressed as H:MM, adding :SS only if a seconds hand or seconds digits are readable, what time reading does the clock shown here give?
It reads 10:21
